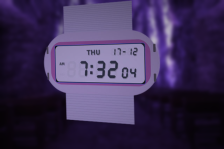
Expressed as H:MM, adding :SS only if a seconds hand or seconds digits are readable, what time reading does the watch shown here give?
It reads 7:32:04
